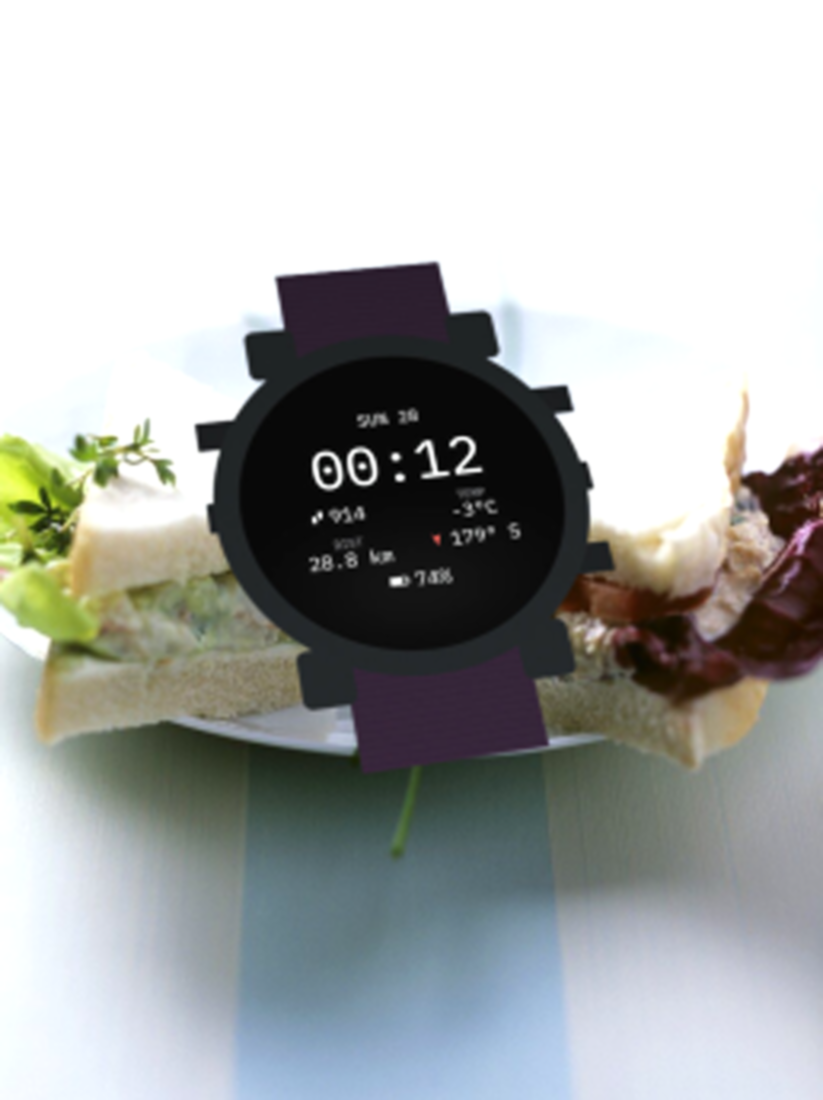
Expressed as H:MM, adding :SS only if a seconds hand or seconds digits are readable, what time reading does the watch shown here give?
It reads 0:12
